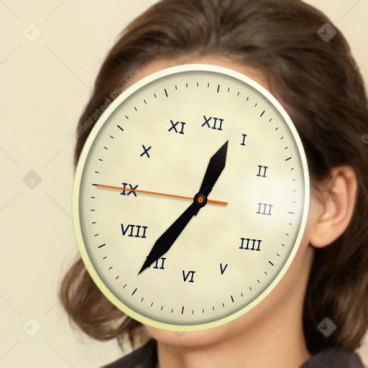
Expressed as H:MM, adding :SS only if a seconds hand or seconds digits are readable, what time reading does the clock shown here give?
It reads 12:35:45
